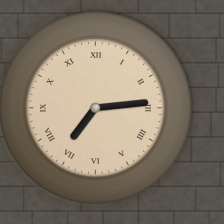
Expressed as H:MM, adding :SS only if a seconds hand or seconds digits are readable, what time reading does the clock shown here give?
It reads 7:14
